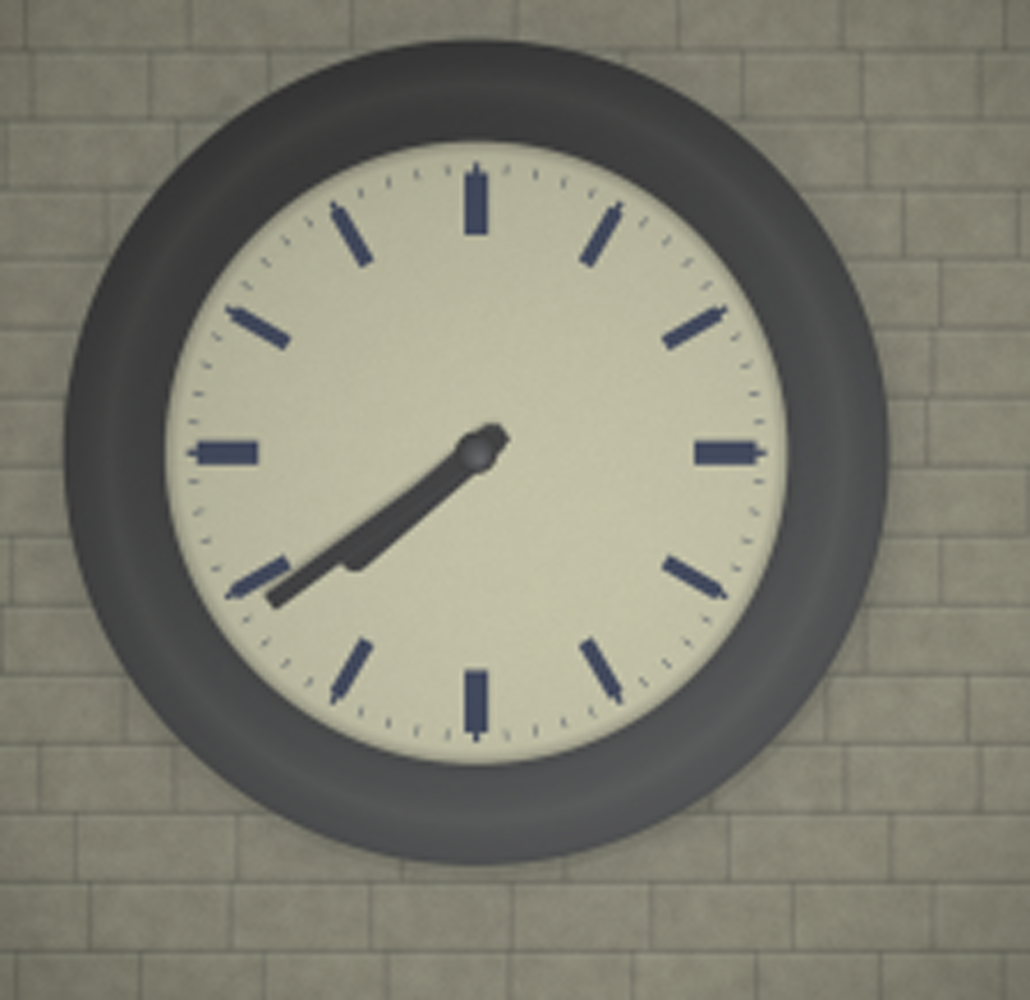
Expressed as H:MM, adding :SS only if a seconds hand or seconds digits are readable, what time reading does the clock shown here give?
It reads 7:39
